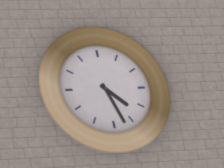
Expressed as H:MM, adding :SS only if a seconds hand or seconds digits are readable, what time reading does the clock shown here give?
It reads 4:27
